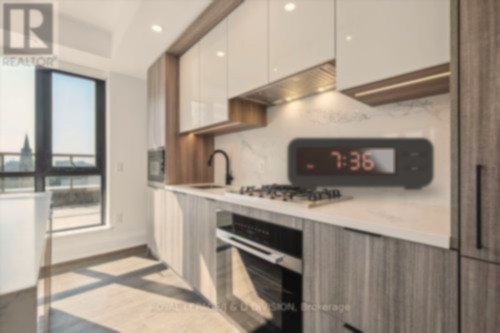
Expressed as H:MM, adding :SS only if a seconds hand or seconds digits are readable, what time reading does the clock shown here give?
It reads 7:36
